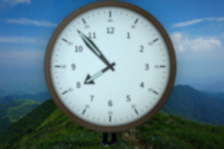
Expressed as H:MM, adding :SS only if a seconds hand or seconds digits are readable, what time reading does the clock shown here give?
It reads 7:53
